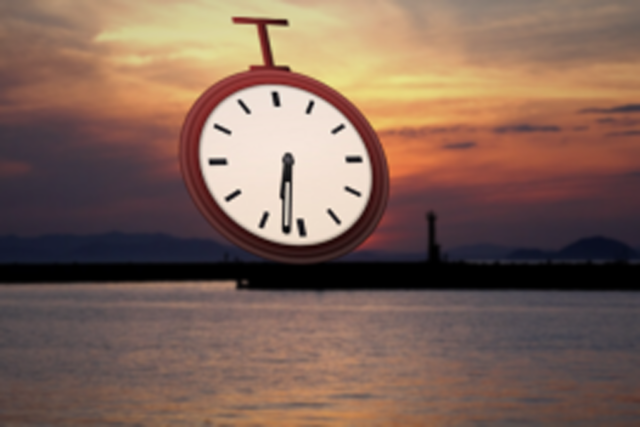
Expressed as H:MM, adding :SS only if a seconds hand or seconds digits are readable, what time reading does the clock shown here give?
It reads 6:32
